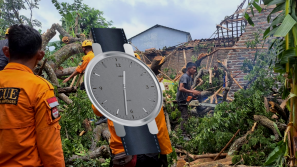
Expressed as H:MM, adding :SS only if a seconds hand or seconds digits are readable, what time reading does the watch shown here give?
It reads 12:32
